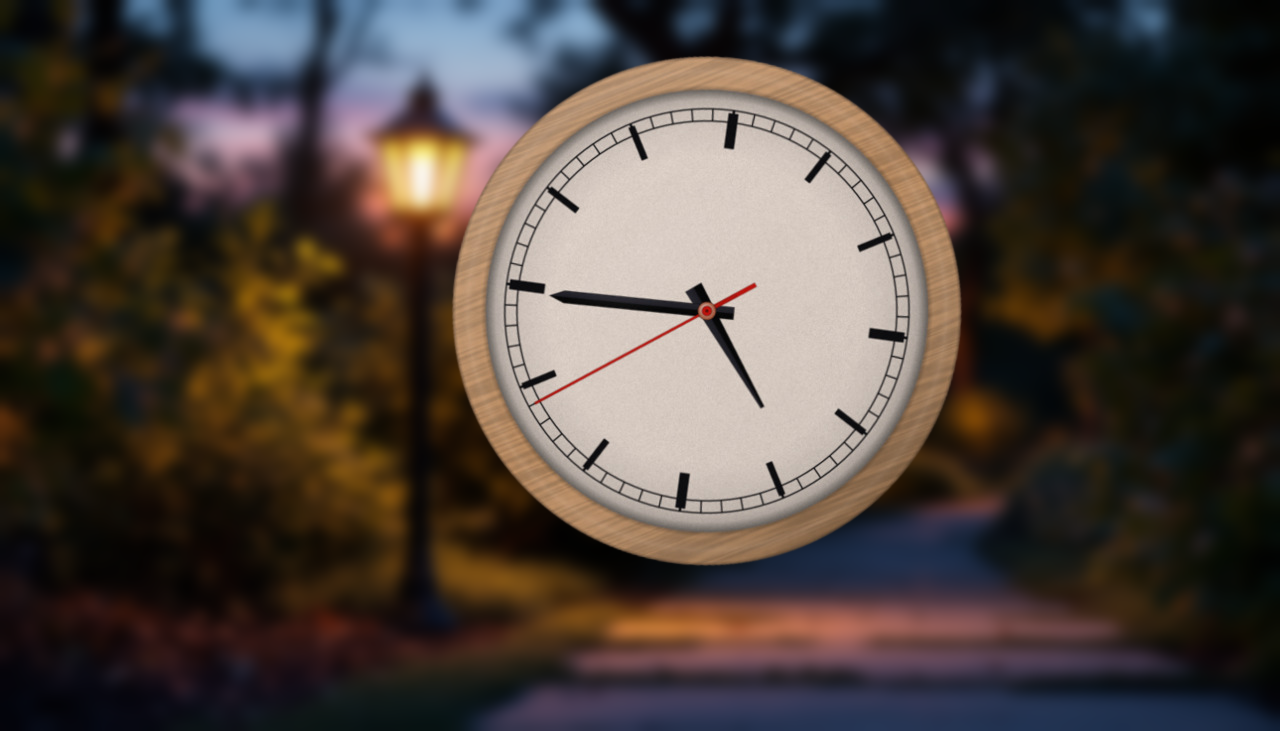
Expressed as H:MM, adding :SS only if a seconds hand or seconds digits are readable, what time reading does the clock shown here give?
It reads 4:44:39
